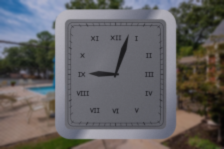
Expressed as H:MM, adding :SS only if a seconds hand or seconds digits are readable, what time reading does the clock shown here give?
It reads 9:03
